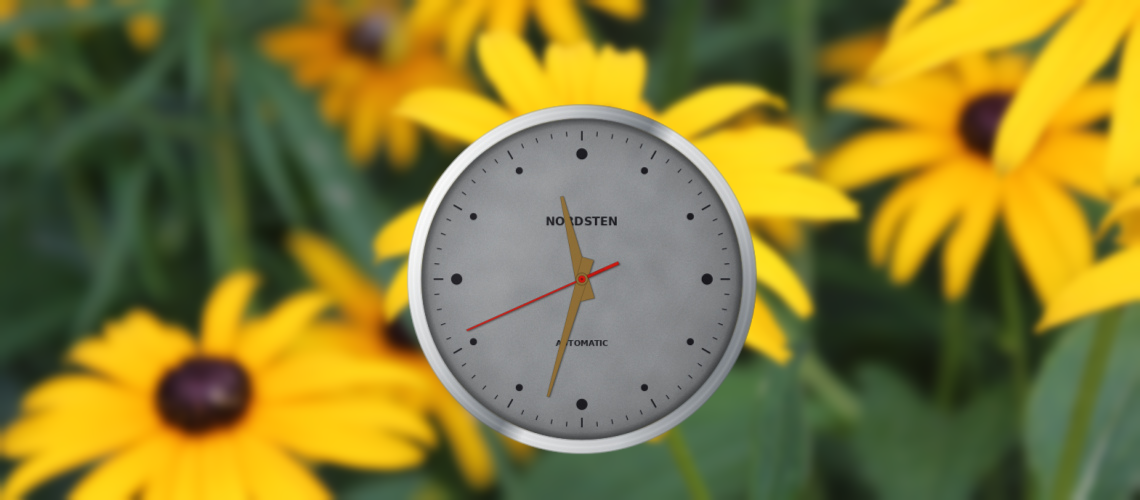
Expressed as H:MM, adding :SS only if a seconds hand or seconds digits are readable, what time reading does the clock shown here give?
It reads 11:32:41
